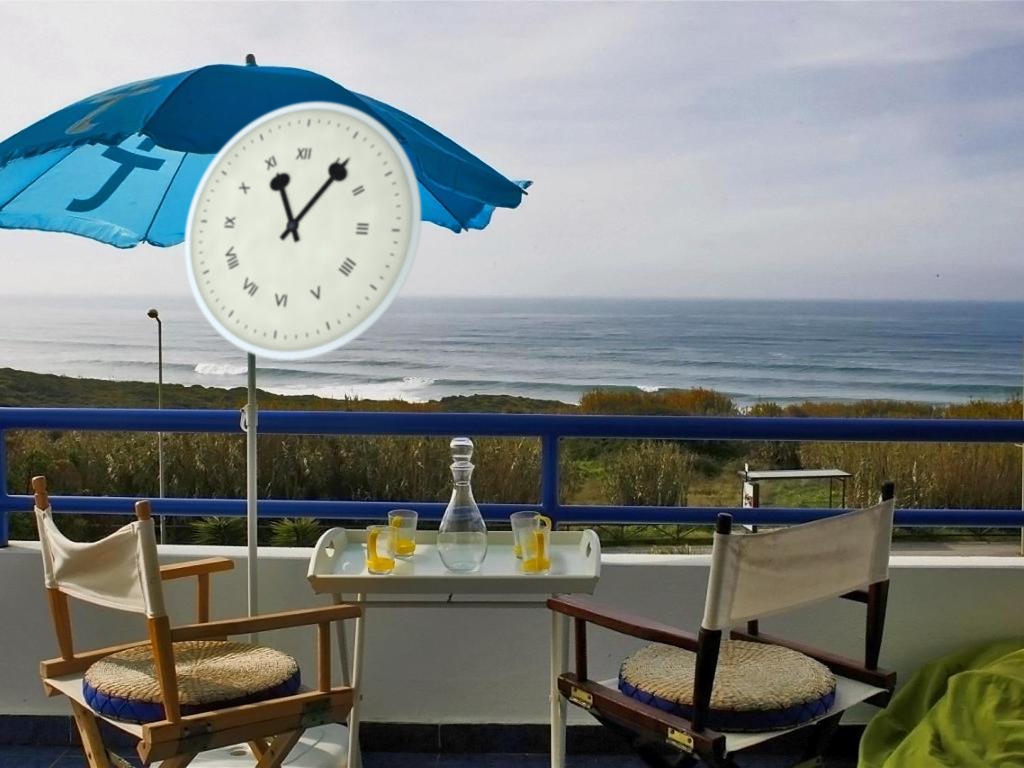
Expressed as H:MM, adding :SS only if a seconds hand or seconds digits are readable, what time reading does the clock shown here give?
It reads 11:06
